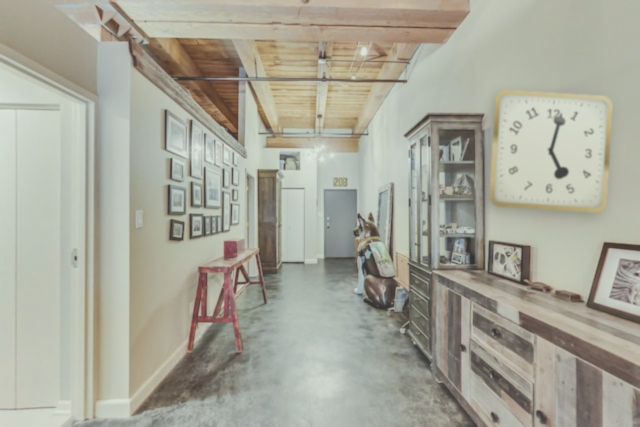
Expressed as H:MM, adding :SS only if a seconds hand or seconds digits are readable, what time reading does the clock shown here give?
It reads 5:02
